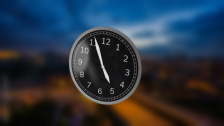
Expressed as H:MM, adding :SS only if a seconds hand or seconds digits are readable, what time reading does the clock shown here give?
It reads 4:56
